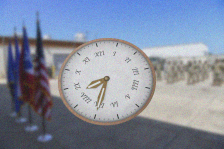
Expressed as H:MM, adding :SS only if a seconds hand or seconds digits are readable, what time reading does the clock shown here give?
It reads 8:35
